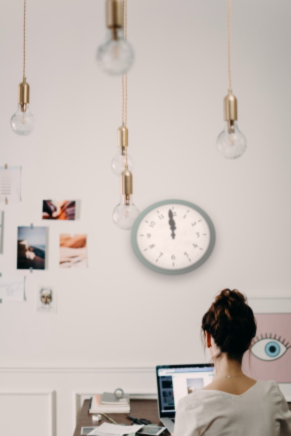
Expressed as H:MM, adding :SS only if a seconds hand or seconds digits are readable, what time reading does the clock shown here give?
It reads 11:59
